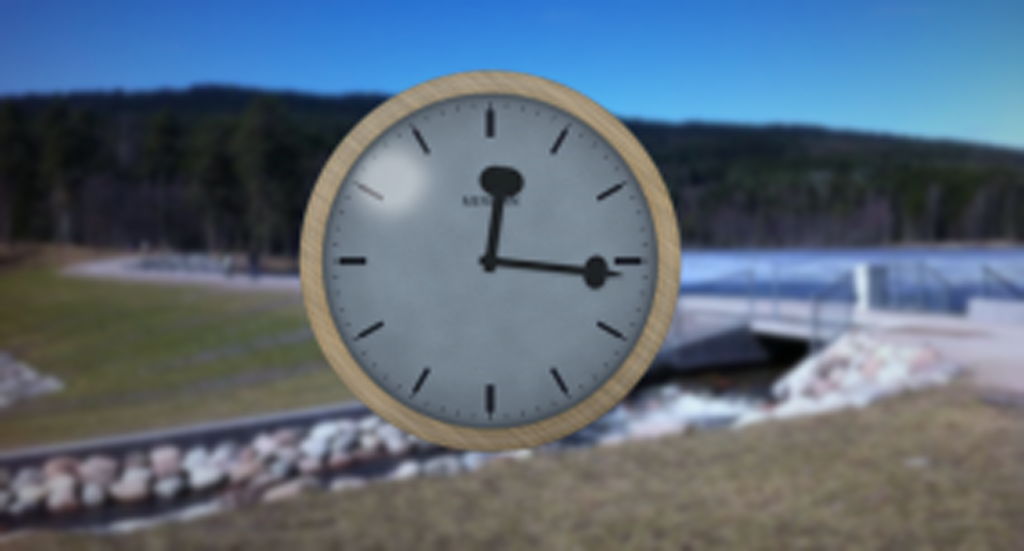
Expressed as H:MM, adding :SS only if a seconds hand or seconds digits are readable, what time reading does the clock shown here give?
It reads 12:16
